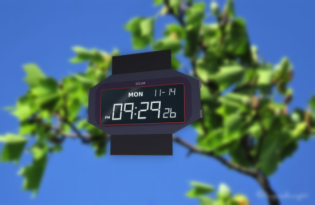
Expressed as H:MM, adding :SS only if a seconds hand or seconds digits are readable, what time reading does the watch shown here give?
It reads 9:29:26
